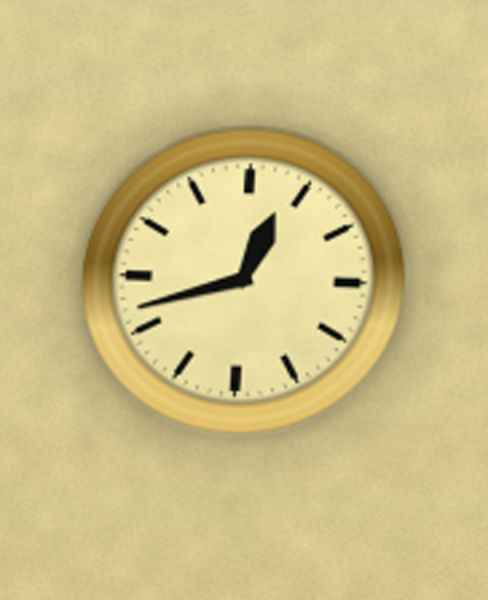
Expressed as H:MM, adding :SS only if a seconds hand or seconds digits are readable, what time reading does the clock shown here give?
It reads 12:42
